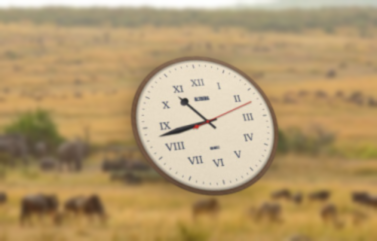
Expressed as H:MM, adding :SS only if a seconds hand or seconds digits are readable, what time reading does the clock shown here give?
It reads 10:43:12
